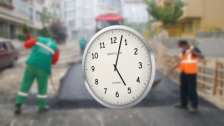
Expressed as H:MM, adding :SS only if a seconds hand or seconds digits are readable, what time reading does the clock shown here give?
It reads 5:03
